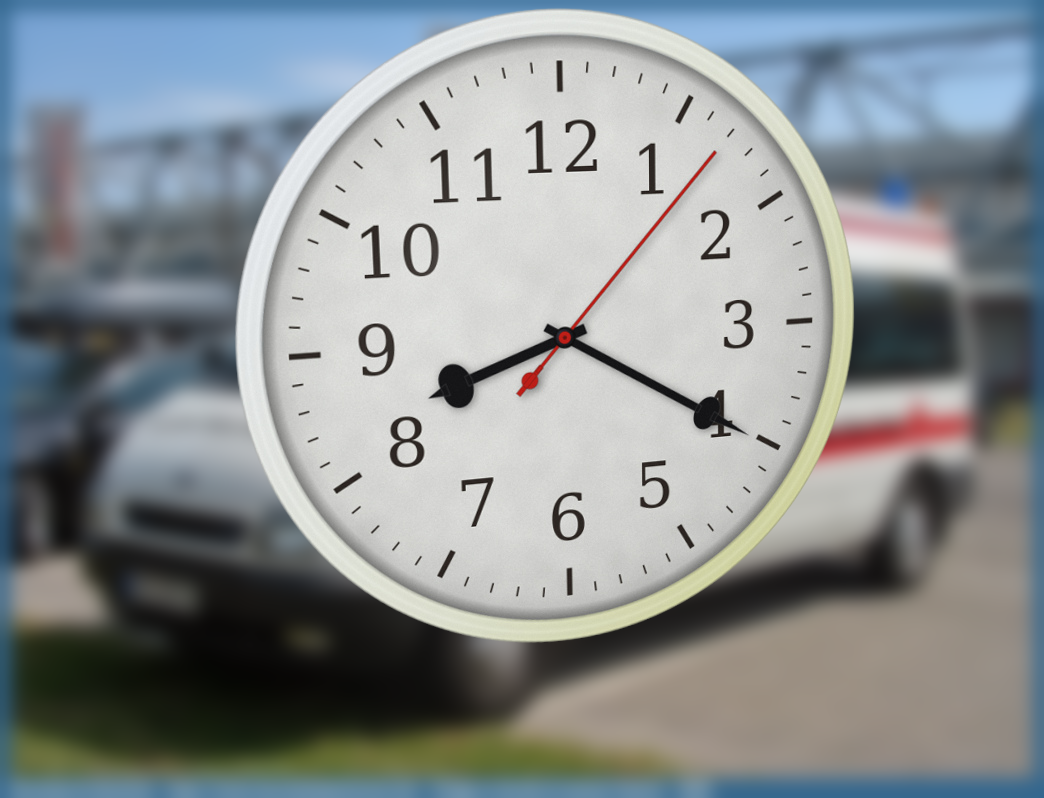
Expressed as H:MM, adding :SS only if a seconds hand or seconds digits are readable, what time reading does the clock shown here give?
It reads 8:20:07
